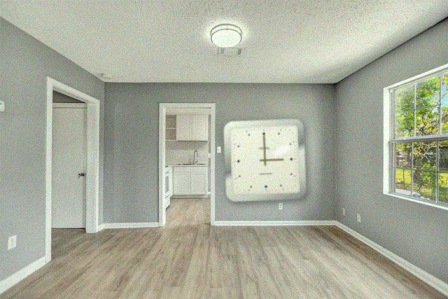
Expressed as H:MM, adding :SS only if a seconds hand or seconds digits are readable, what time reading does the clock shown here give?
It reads 3:00
